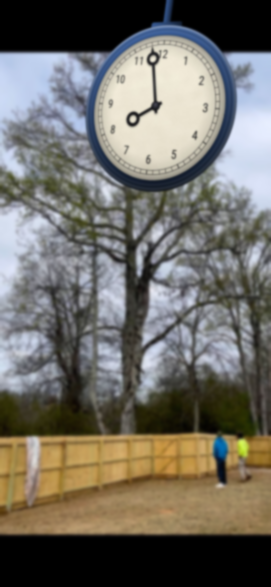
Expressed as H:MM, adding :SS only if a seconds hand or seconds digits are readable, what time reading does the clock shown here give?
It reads 7:58
